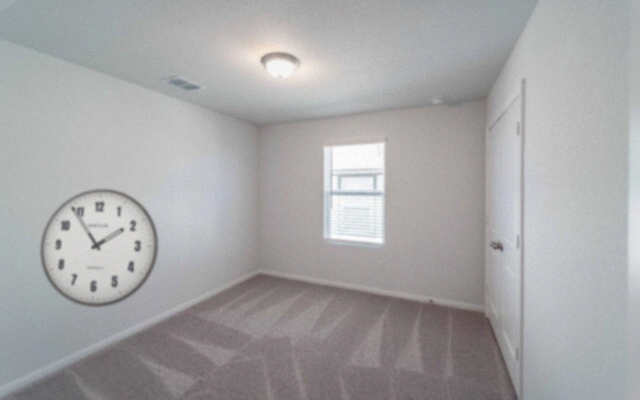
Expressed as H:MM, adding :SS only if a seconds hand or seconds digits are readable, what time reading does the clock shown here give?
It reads 1:54
